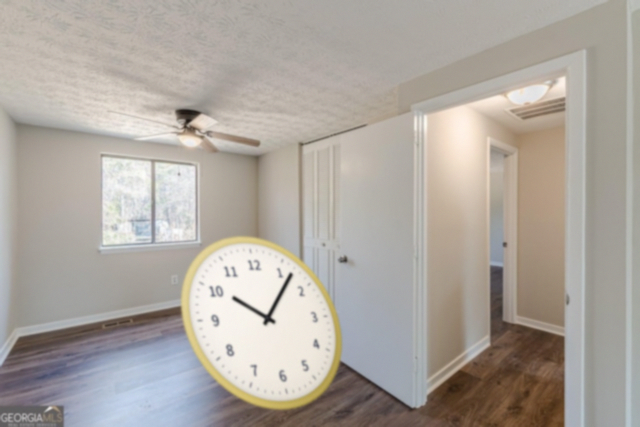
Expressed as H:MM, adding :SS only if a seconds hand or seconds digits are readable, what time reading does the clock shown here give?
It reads 10:07
